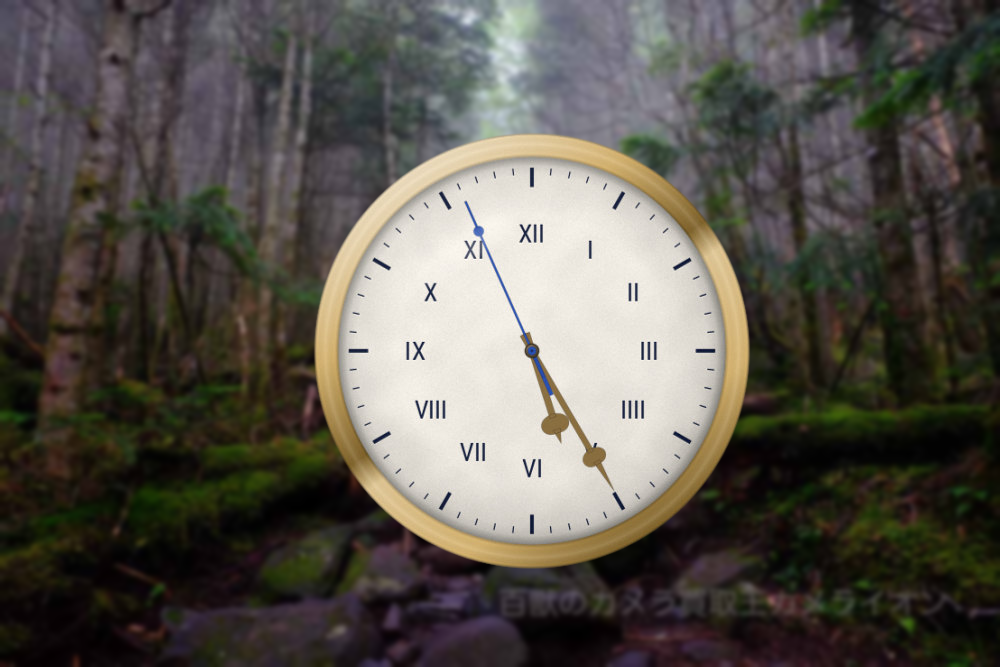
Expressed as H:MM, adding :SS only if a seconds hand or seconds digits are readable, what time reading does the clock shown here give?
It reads 5:24:56
